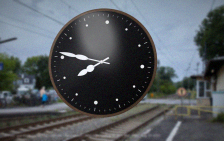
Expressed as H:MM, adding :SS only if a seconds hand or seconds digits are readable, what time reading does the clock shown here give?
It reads 7:46
